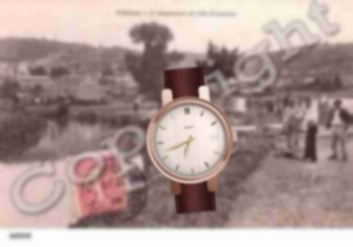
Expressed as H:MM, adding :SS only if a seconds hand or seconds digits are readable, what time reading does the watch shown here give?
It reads 6:42
